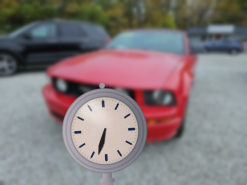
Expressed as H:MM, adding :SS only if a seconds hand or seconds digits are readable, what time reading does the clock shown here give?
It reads 6:33
